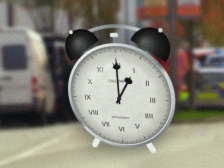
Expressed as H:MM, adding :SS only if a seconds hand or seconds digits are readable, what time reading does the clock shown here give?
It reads 1:00
